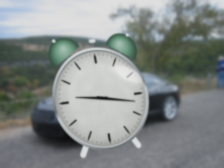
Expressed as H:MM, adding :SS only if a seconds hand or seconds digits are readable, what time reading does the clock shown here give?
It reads 9:17
